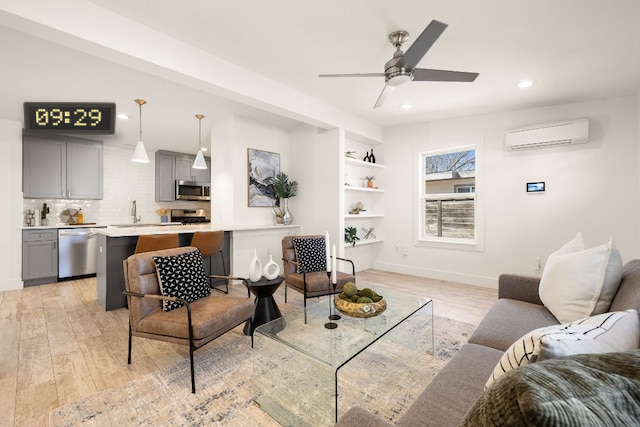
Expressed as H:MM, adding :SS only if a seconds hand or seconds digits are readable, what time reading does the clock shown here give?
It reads 9:29
